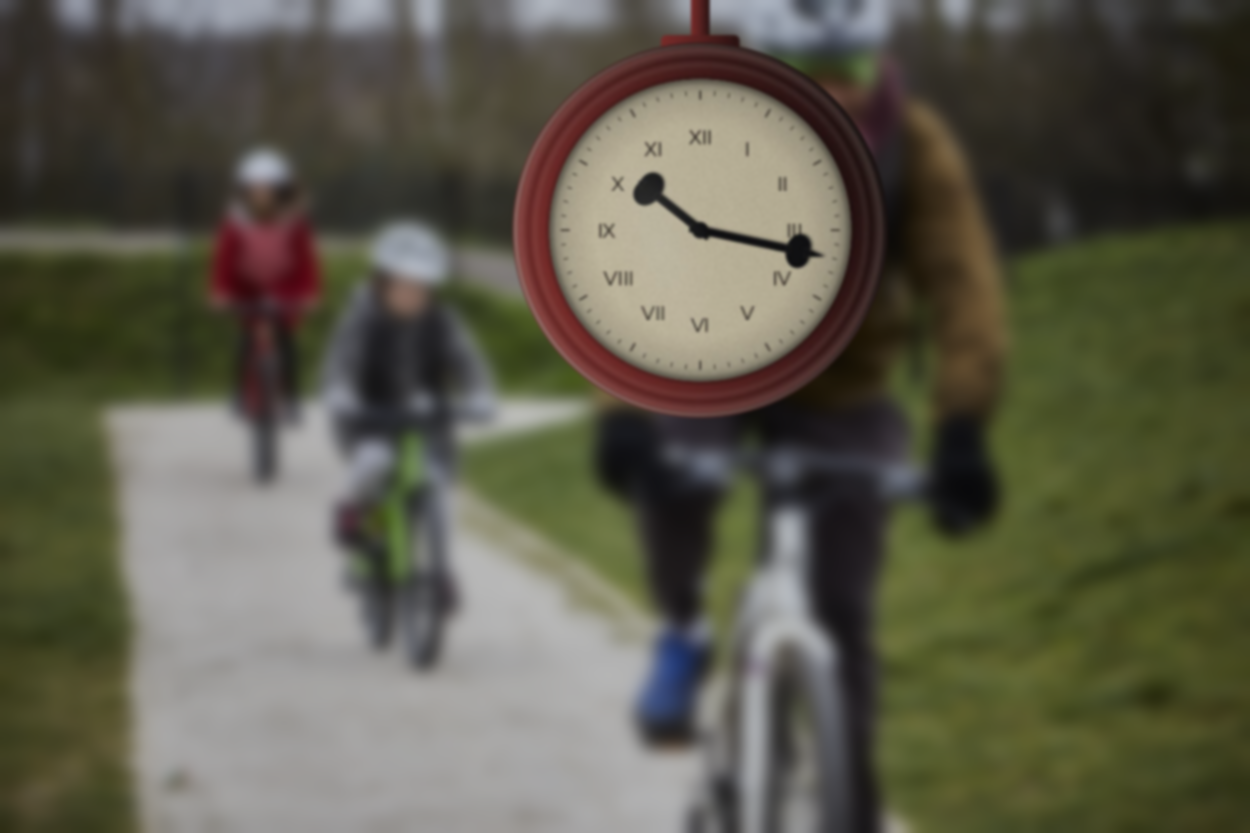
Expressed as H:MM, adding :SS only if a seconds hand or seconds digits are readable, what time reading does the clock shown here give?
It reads 10:17
